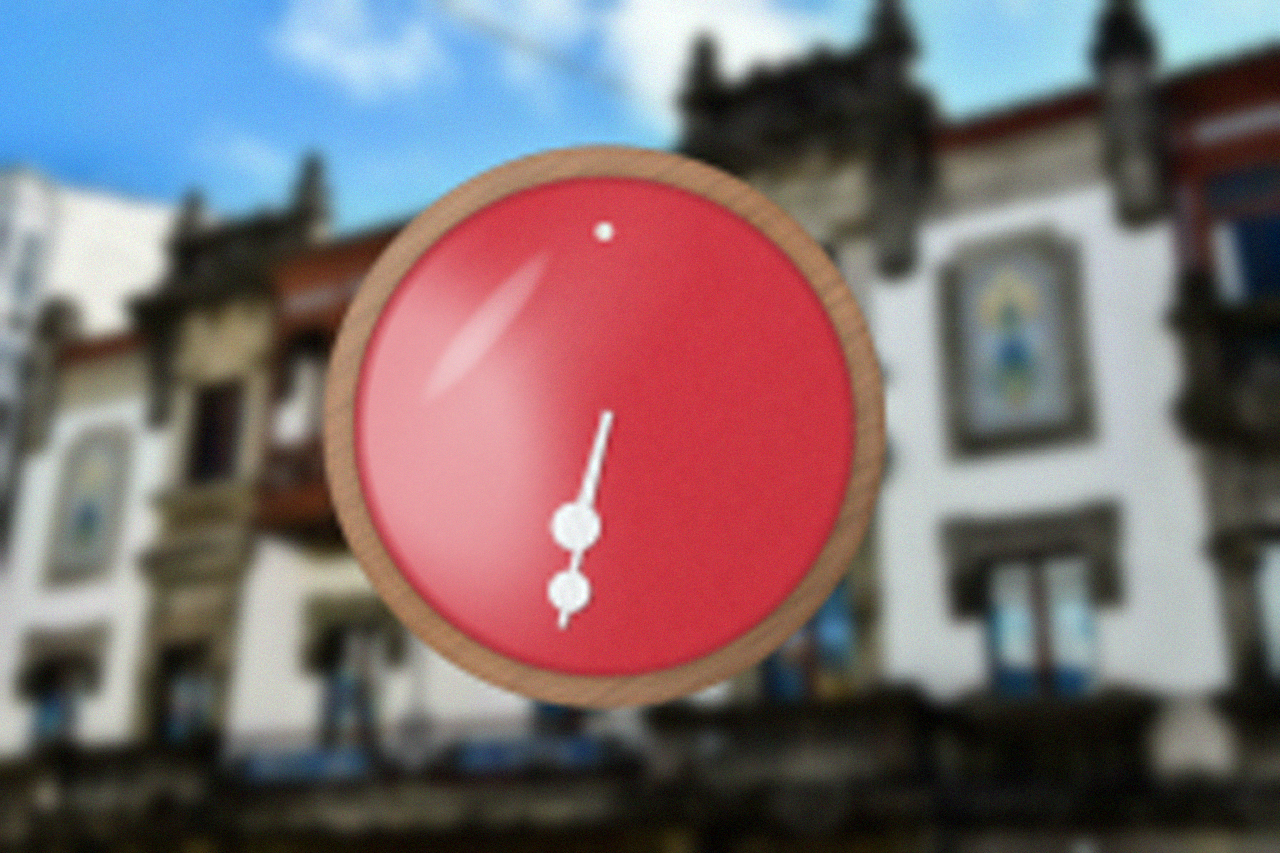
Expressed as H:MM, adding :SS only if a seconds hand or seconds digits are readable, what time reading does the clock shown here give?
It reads 6:32
